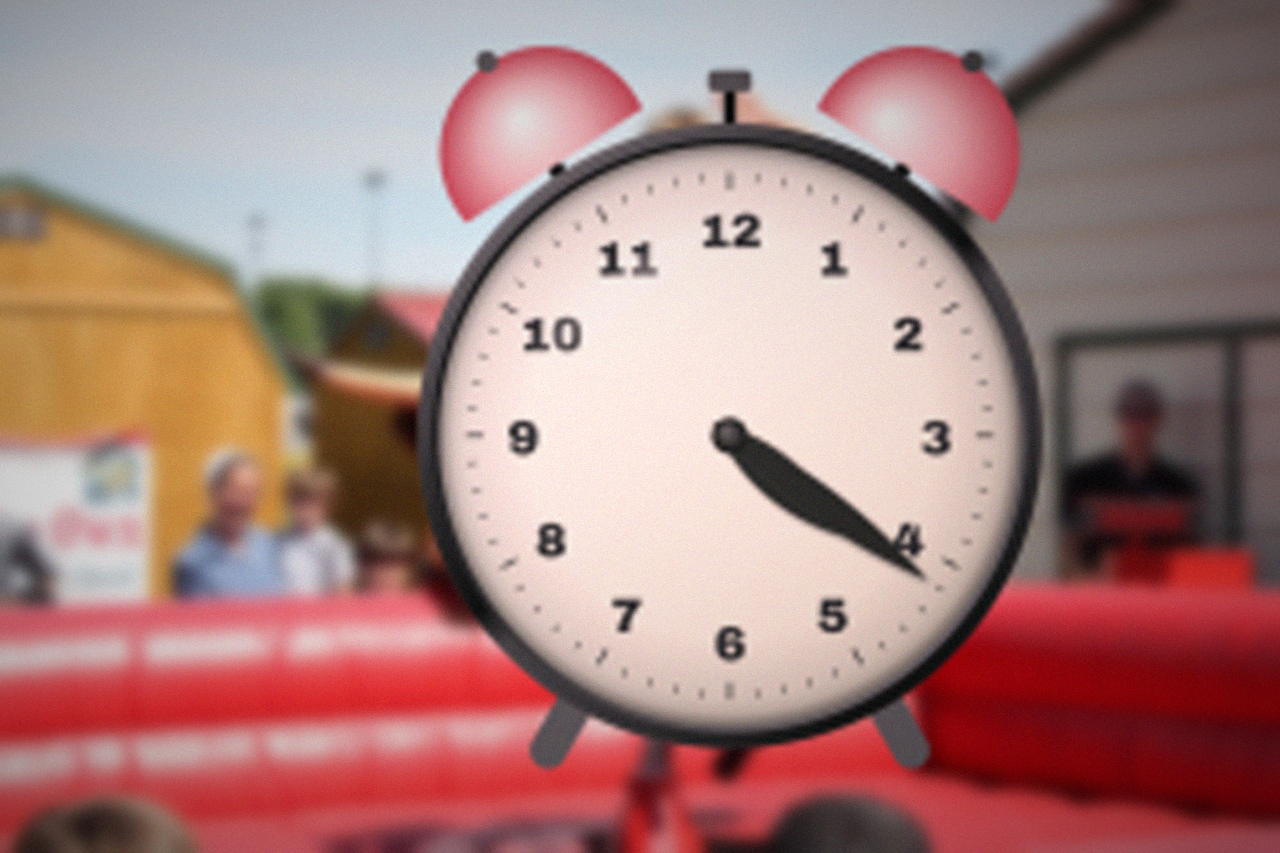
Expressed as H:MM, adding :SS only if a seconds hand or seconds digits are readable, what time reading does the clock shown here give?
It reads 4:21
